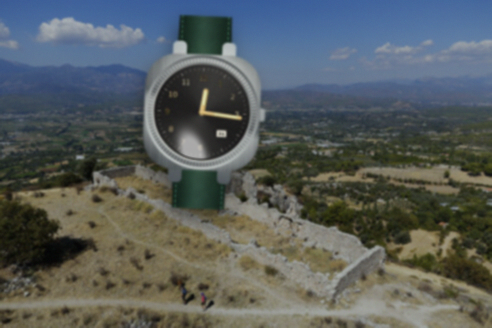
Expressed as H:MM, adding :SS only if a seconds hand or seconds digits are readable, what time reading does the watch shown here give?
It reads 12:16
